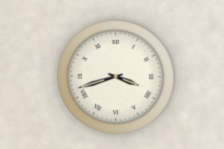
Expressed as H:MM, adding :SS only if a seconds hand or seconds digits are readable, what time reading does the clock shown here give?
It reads 3:42
